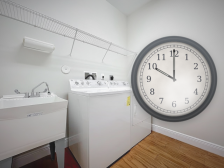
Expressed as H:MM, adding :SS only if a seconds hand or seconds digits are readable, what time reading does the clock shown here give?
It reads 10:00
